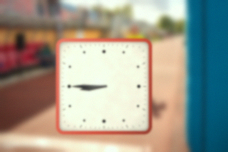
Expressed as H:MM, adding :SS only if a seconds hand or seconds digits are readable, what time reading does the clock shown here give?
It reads 8:45
